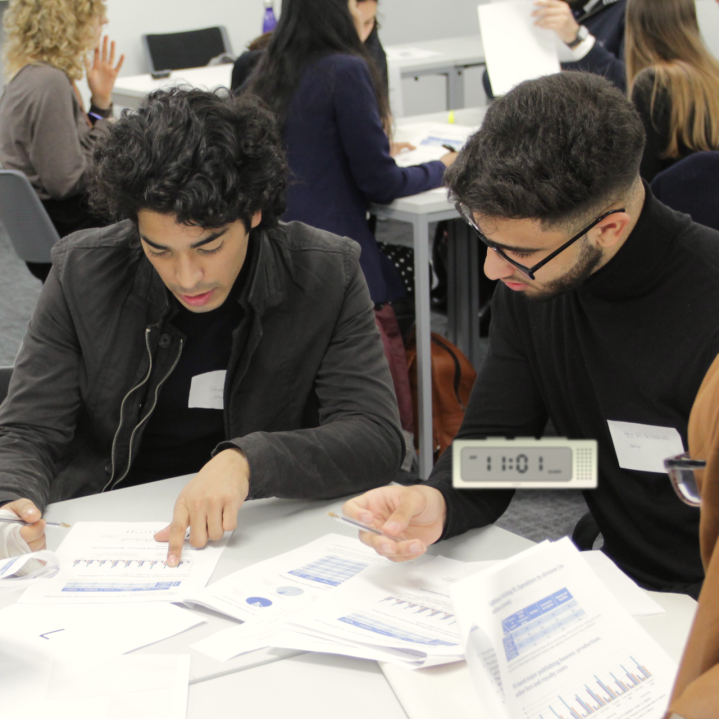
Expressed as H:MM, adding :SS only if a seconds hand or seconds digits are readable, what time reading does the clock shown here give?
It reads 11:01
